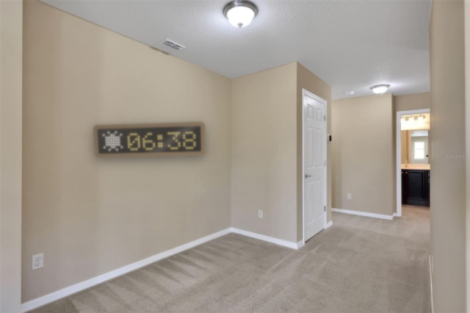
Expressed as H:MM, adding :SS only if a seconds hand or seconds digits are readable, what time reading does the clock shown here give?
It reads 6:38
